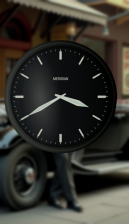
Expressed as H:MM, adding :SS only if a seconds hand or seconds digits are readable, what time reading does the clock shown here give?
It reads 3:40
